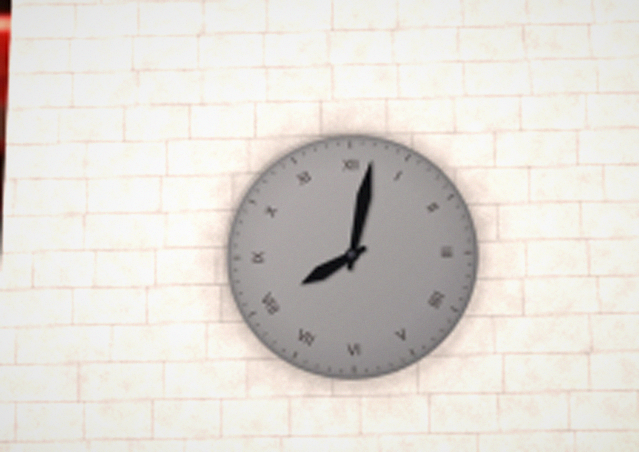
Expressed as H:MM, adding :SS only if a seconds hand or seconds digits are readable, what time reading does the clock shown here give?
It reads 8:02
